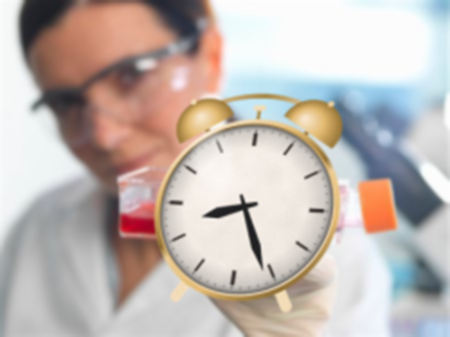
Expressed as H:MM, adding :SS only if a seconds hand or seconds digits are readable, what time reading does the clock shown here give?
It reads 8:26
